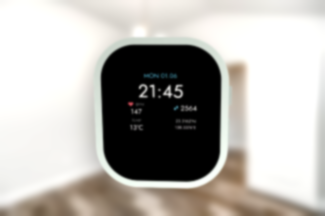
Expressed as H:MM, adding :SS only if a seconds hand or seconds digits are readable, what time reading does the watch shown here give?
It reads 21:45
